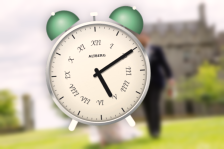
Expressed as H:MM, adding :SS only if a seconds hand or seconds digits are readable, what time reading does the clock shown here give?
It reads 5:10
